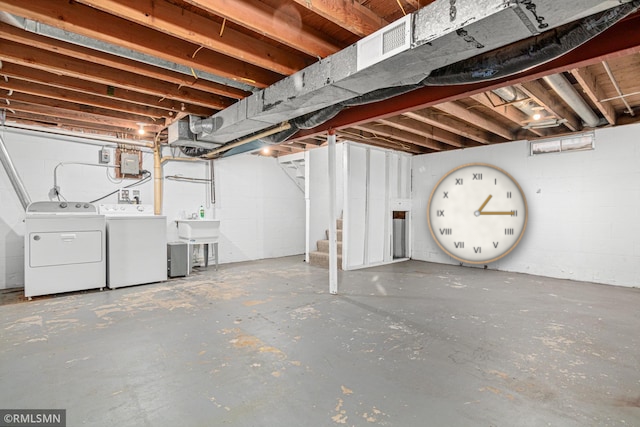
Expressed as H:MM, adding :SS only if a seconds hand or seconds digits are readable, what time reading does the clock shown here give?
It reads 1:15
